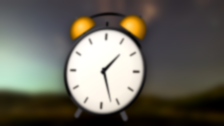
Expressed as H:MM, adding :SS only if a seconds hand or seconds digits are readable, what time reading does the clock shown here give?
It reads 1:27
